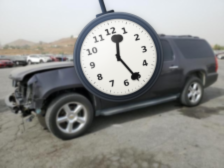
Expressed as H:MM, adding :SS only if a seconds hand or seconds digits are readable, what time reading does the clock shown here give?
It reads 12:26
